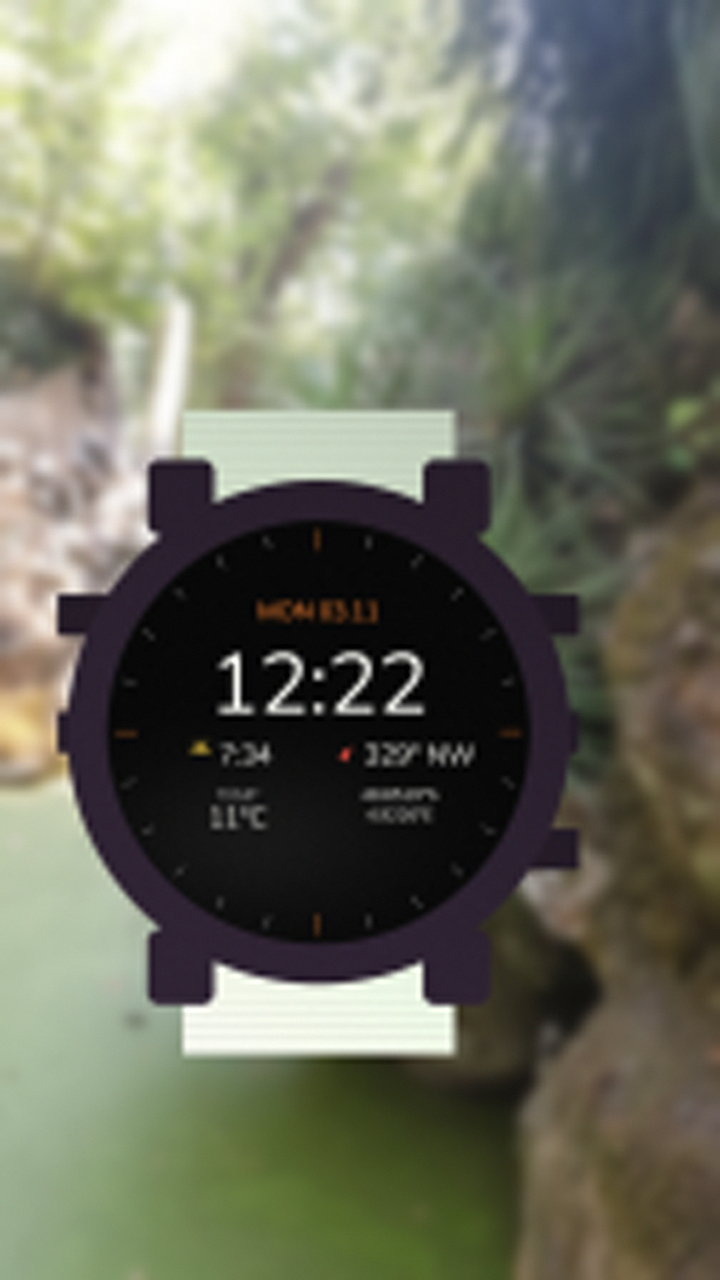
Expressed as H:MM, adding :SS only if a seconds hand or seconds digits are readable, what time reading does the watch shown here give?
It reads 12:22
